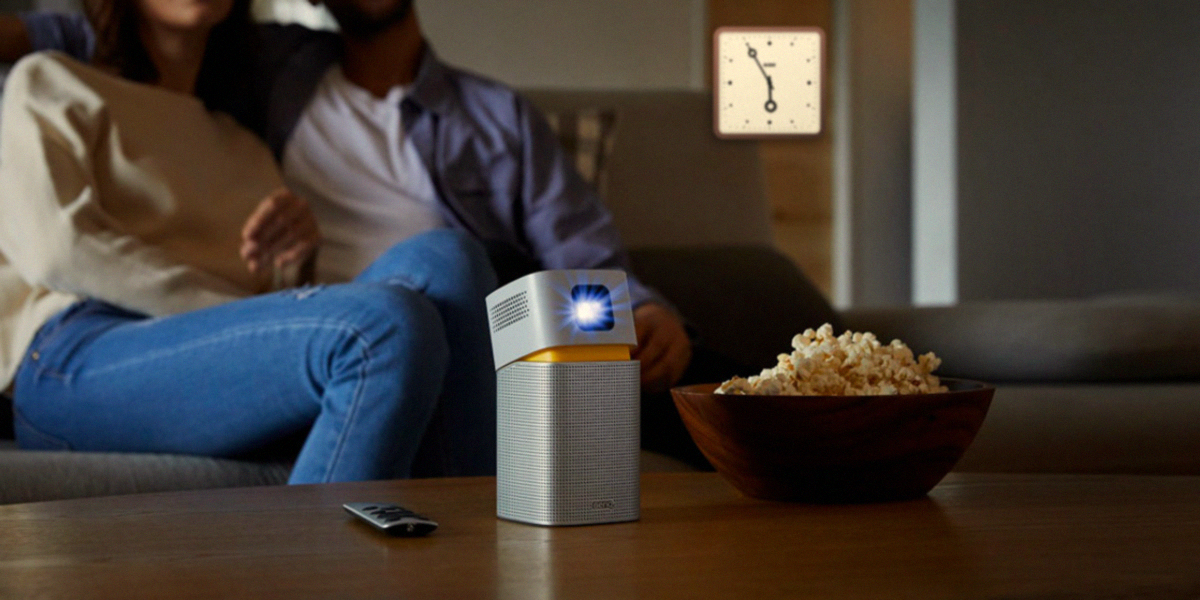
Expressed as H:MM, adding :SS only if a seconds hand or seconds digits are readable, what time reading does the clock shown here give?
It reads 5:55
